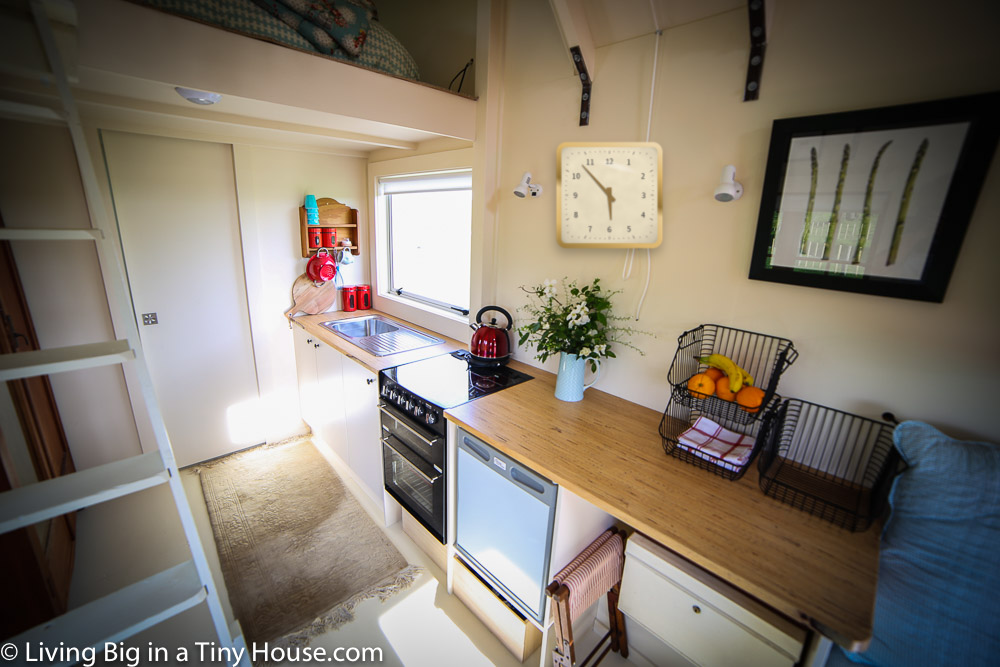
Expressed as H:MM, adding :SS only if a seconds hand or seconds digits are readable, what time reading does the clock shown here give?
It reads 5:53
